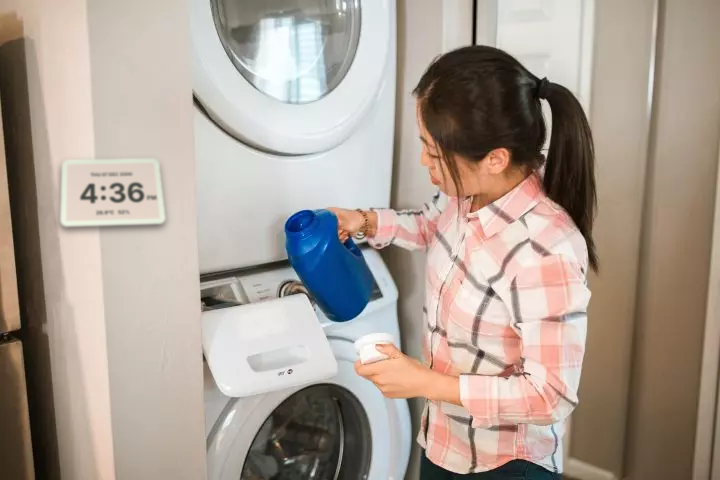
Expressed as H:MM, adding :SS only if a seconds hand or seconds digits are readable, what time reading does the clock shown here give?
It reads 4:36
